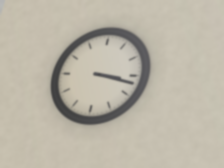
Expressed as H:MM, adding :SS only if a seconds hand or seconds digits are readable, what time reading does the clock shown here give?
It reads 3:17
